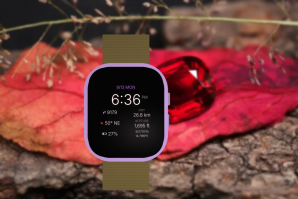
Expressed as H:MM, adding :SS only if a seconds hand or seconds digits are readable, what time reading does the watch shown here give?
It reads 6:36
